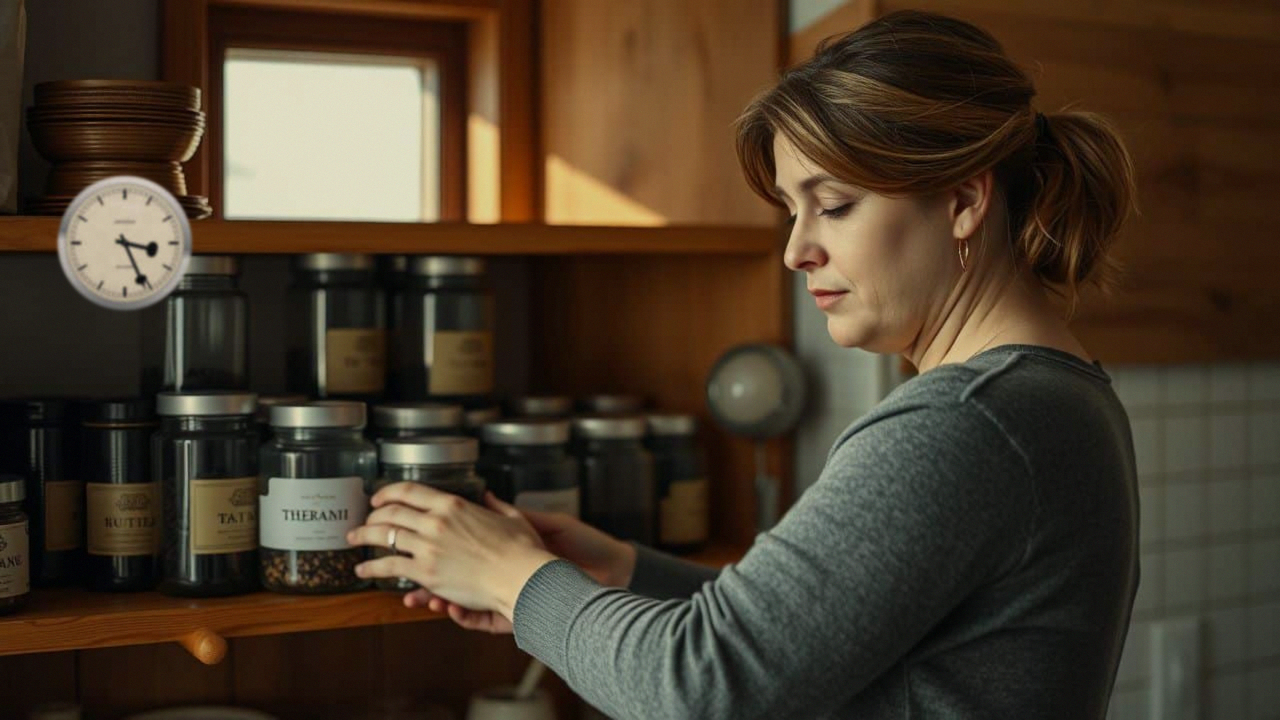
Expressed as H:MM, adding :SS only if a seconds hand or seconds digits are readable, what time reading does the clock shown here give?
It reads 3:26
